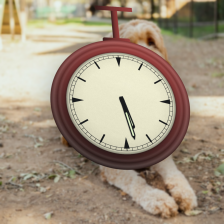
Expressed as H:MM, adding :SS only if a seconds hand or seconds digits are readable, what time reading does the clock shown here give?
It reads 5:28
